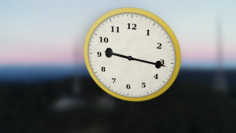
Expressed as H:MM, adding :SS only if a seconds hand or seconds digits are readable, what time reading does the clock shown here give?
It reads 9:16
